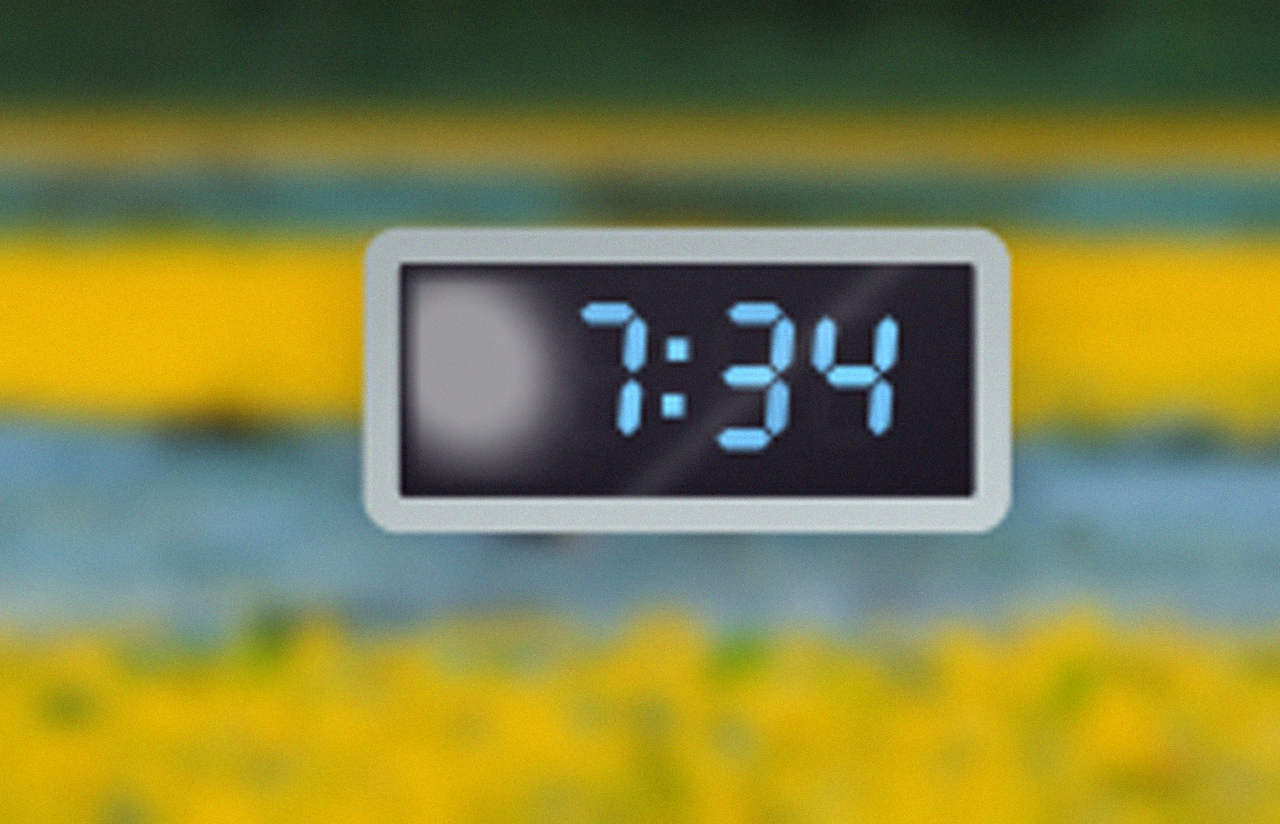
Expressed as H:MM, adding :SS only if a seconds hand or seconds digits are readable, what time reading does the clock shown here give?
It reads 7:34
